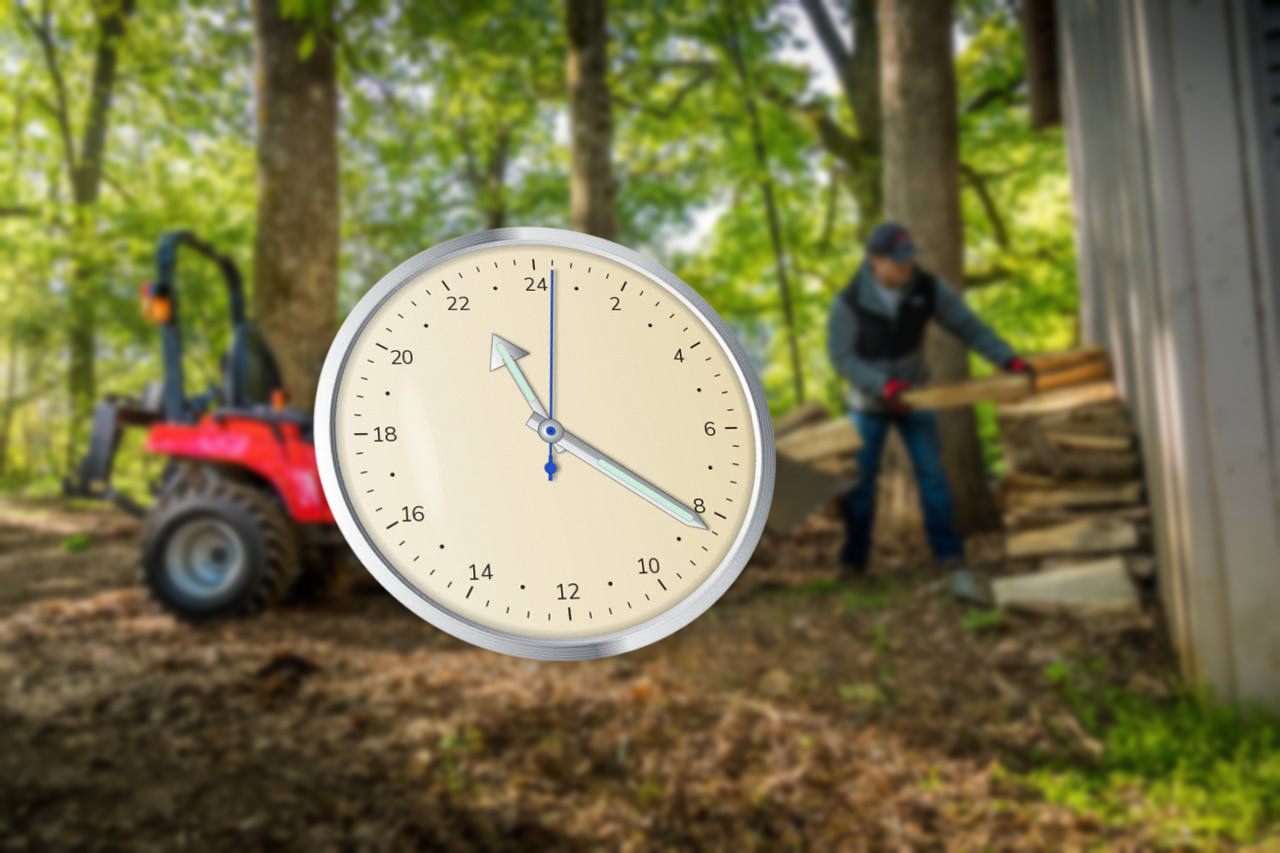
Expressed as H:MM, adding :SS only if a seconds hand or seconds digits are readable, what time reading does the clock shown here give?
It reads 22:21:01
